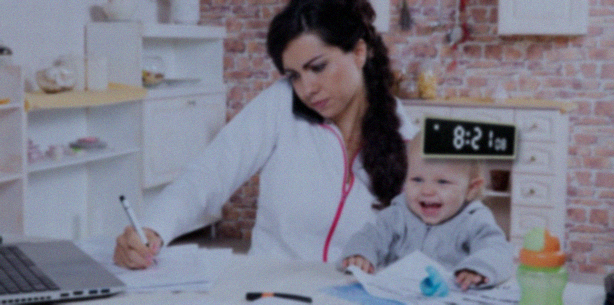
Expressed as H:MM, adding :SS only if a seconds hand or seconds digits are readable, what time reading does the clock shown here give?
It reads 8:21
